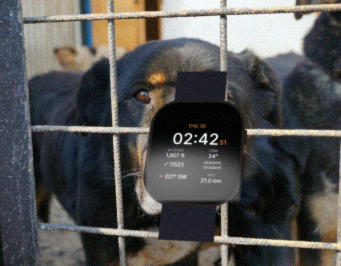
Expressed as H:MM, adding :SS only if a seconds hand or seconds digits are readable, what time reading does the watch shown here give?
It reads 2:42
